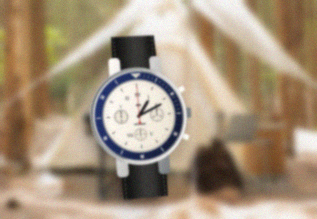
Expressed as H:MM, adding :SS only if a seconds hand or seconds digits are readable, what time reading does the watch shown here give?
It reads 1:11
